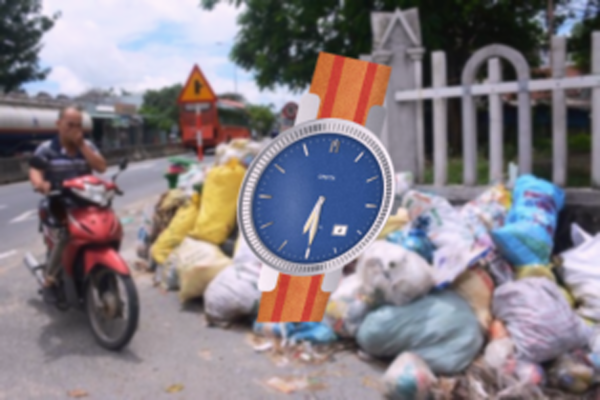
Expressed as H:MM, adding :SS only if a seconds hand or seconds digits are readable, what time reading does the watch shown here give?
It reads 6:30
